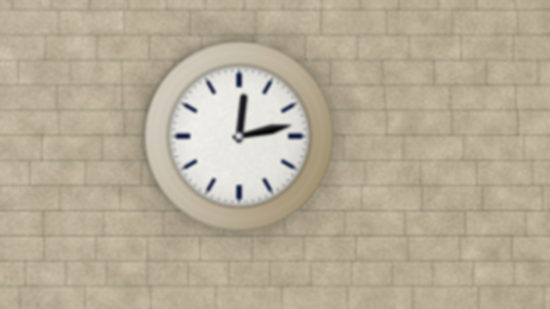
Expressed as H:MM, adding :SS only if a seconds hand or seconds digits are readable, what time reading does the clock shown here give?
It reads 12:13
